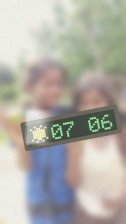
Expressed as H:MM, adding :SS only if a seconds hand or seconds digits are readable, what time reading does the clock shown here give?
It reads 7:06
